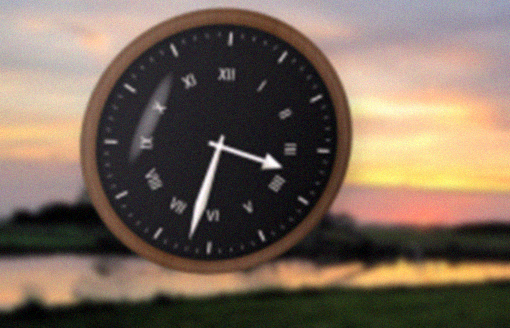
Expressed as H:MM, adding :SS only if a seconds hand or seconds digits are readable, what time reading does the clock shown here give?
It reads 3:32
